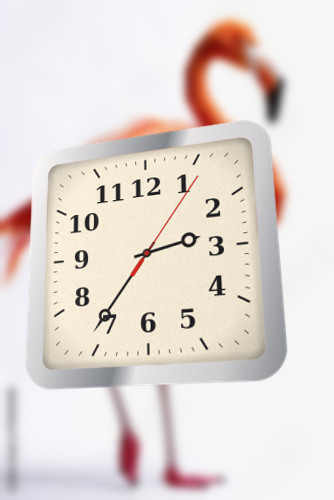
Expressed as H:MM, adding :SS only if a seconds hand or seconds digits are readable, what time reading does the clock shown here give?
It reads 2:36:06
